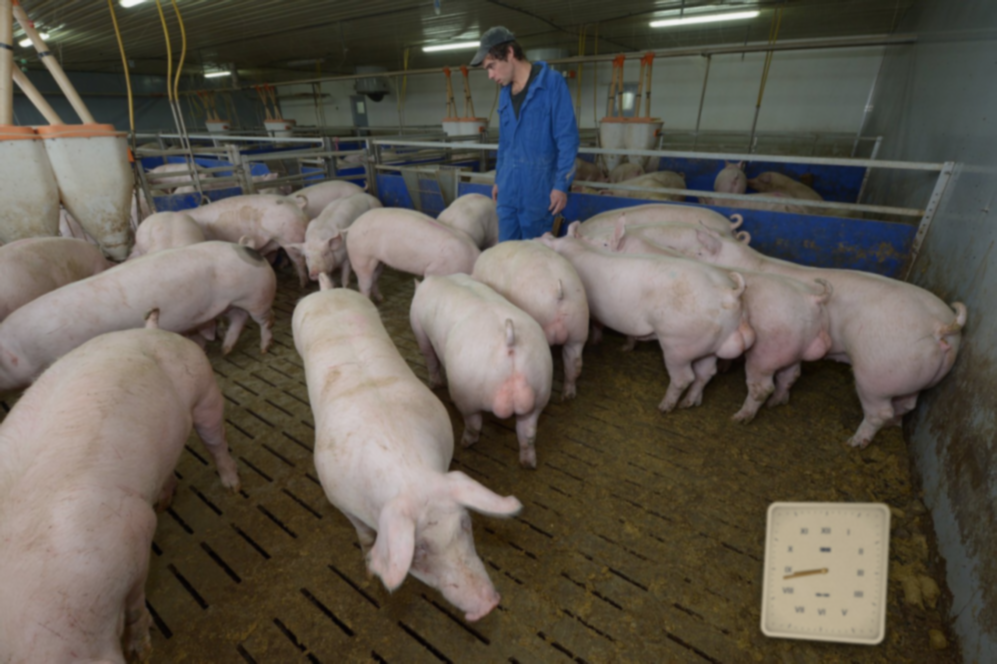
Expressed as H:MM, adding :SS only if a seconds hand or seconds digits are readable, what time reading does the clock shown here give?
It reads 8:43
